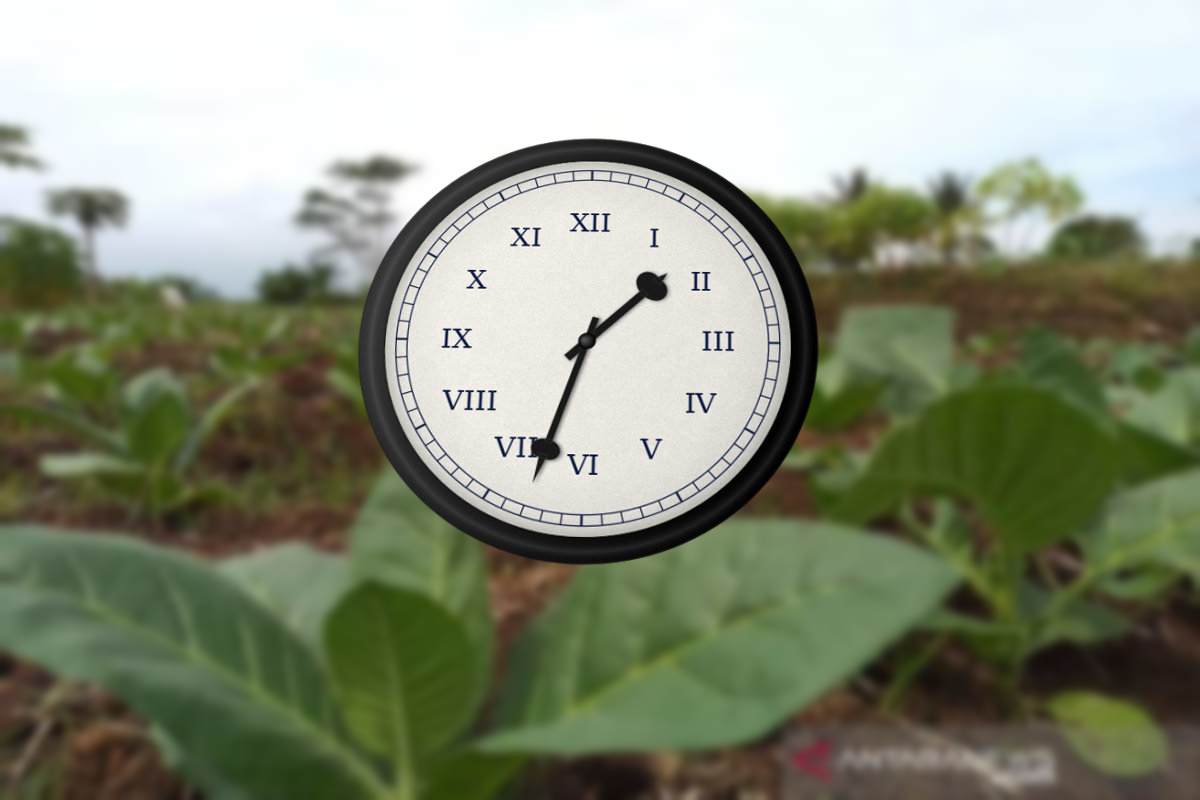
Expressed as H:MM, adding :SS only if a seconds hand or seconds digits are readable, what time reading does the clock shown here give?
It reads 1:33
